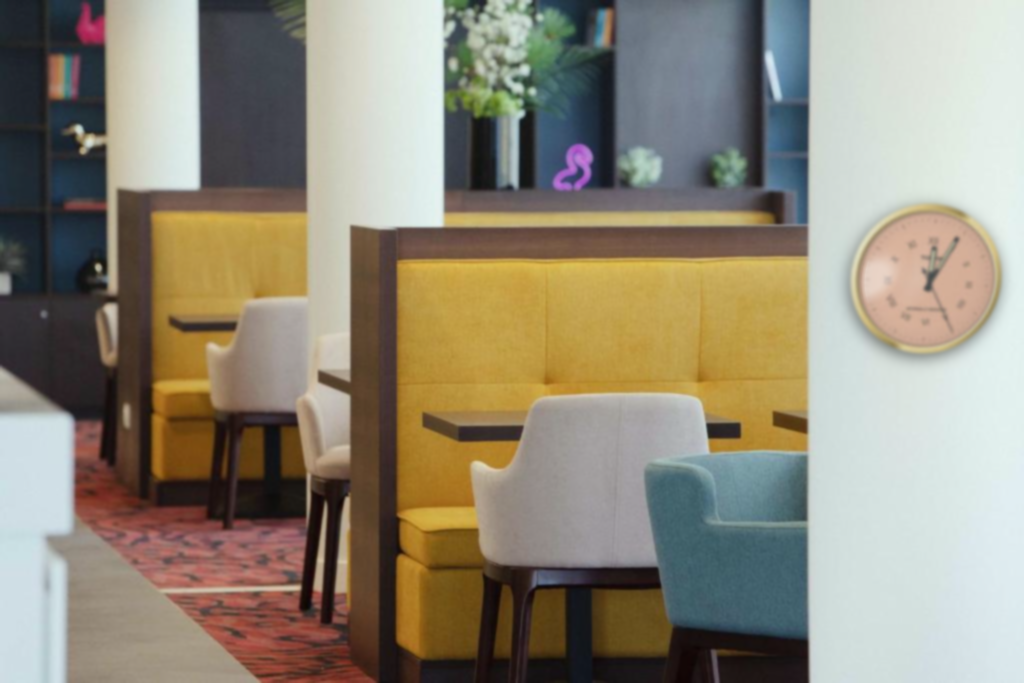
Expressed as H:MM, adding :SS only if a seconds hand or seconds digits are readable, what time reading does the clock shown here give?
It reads 12:04:25
